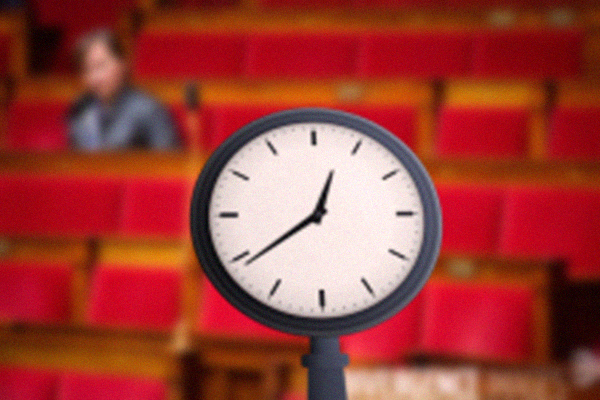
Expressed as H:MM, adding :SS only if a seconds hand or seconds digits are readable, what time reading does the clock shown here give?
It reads 12:39
